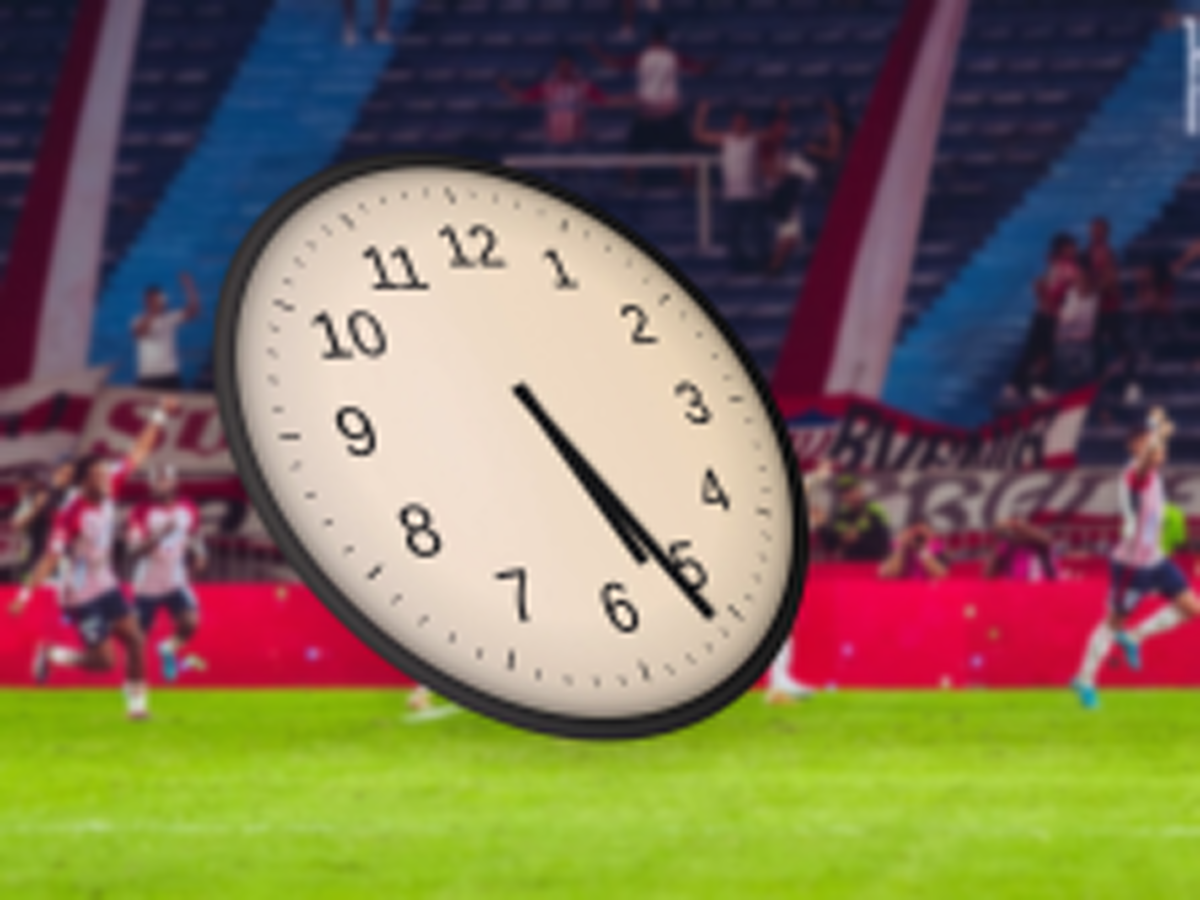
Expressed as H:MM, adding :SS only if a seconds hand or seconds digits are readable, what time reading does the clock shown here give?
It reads 5:26
